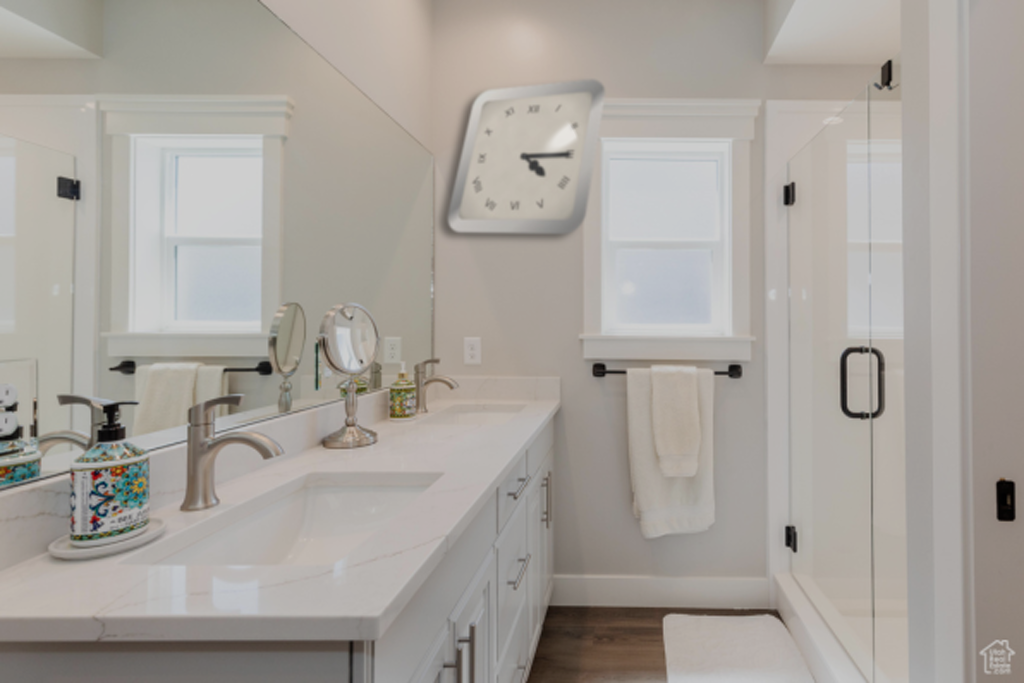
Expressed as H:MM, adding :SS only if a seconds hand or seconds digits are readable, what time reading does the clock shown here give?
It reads 4:15
